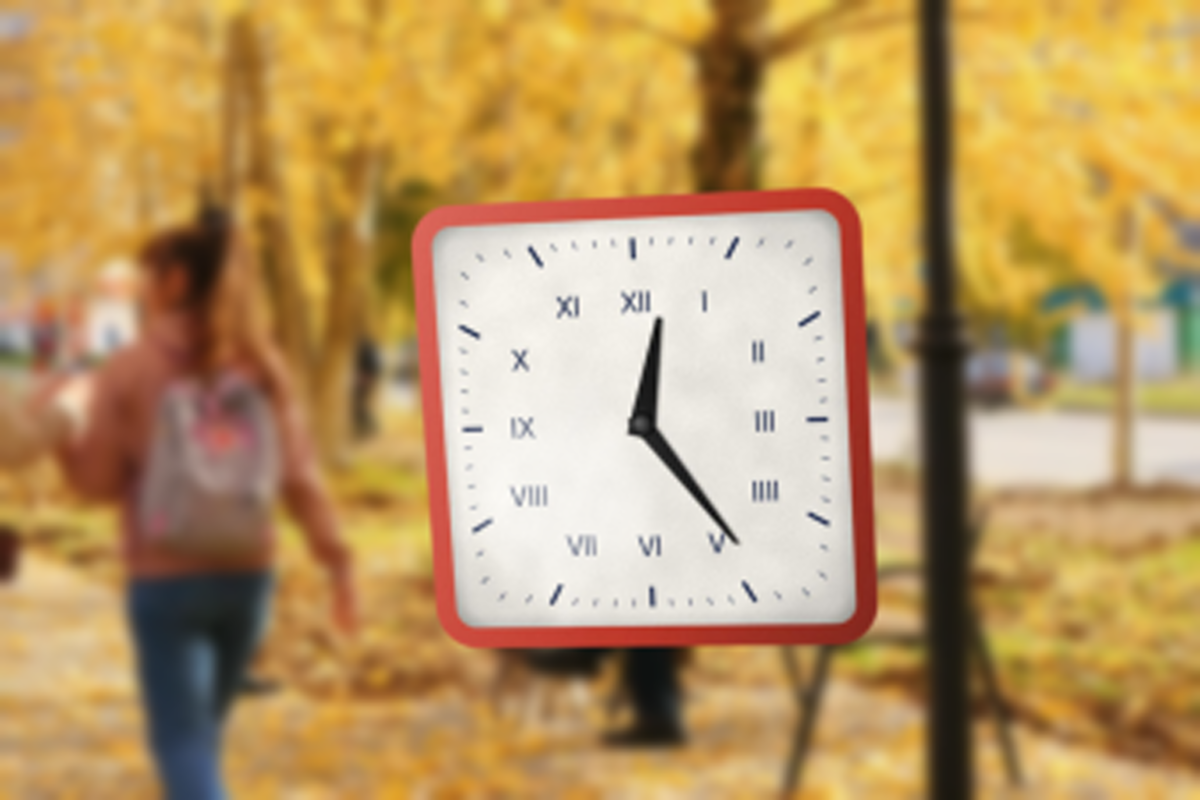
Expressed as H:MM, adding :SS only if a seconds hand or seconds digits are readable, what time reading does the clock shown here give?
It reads 12:24
